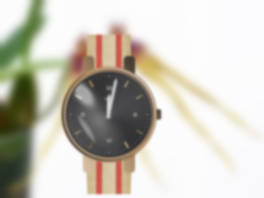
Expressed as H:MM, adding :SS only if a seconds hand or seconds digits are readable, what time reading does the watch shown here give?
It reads 12:02
